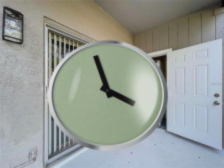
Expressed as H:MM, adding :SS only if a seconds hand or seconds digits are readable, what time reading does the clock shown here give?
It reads 3:57
